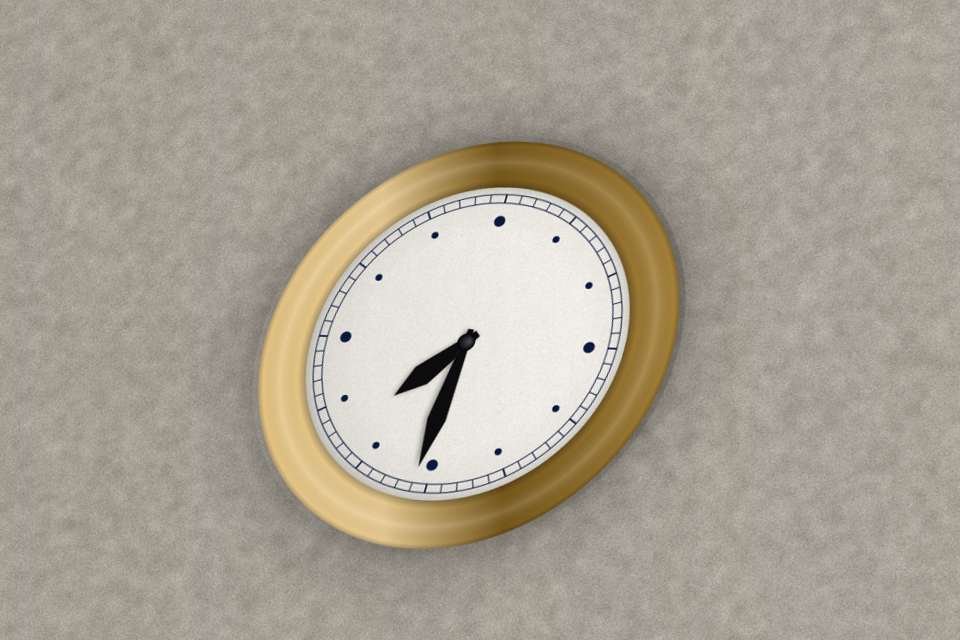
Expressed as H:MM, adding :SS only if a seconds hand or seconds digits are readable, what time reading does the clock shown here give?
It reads 7:31
